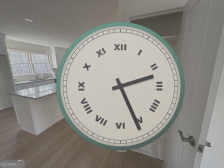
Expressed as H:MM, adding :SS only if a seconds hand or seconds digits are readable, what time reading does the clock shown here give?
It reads 2:26
